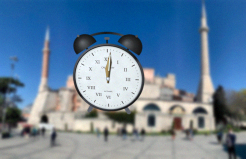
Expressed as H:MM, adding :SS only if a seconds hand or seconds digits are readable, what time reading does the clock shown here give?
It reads 12:01
